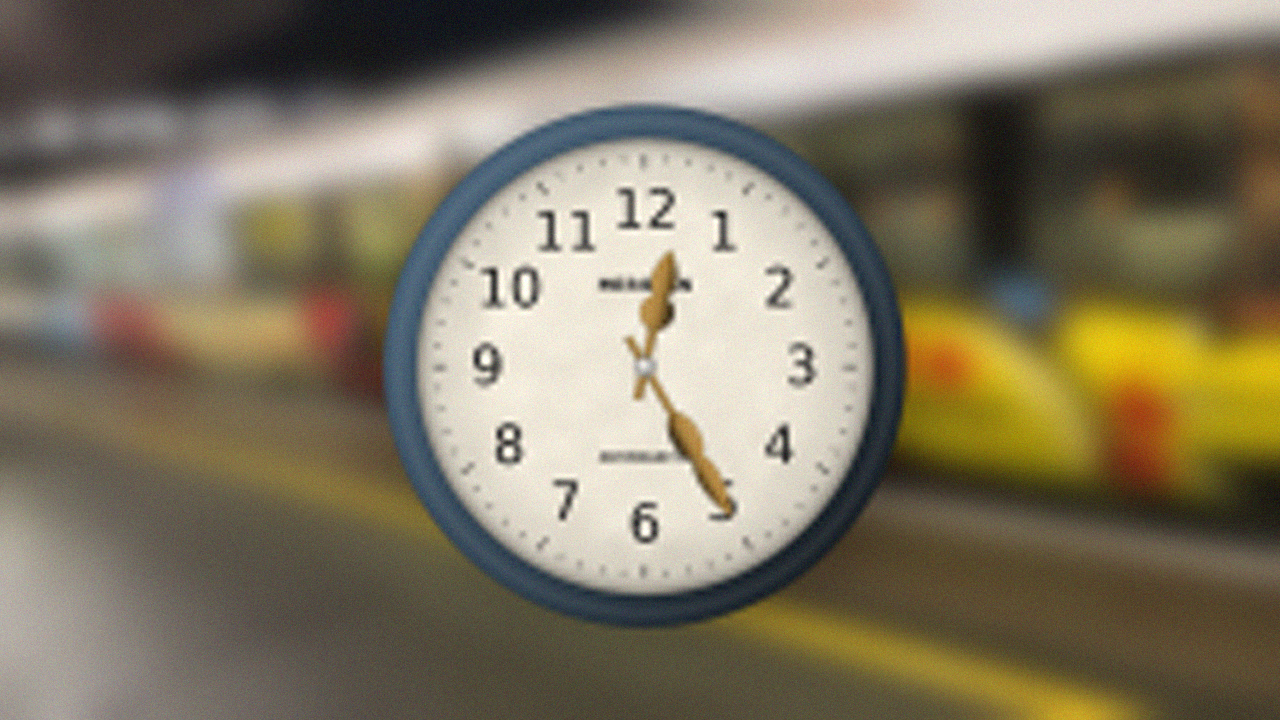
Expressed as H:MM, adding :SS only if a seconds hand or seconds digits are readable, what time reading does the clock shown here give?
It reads 12:25
